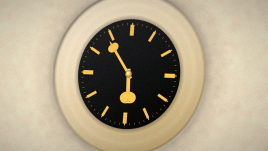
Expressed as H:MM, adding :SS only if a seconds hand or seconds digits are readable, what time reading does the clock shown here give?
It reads 5:54
